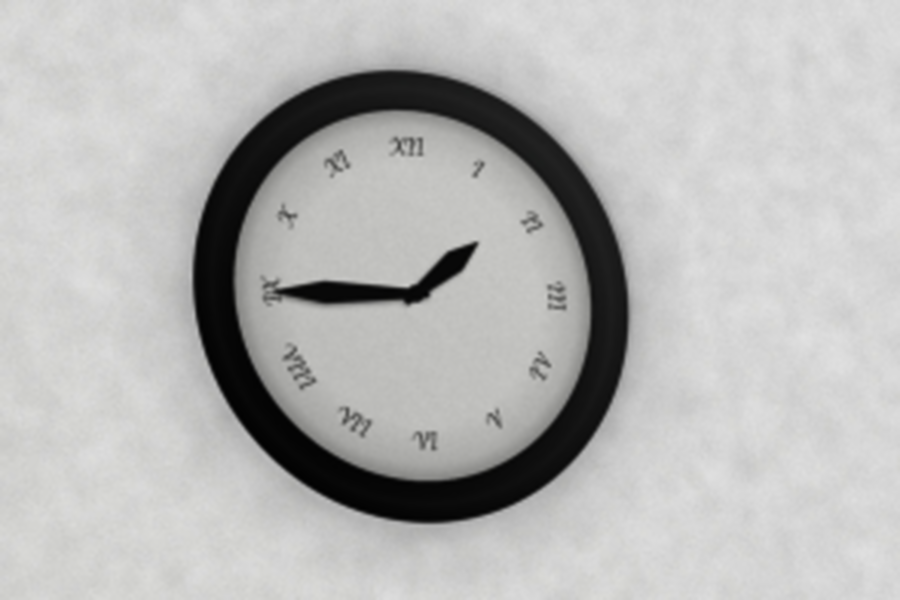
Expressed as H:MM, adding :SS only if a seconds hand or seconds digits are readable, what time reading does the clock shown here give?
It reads 1:45
